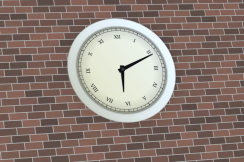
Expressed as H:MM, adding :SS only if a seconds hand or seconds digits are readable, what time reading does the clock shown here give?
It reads 6:11
